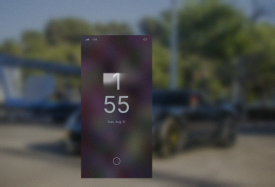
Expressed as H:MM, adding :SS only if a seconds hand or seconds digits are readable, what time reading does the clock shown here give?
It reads 1:55
